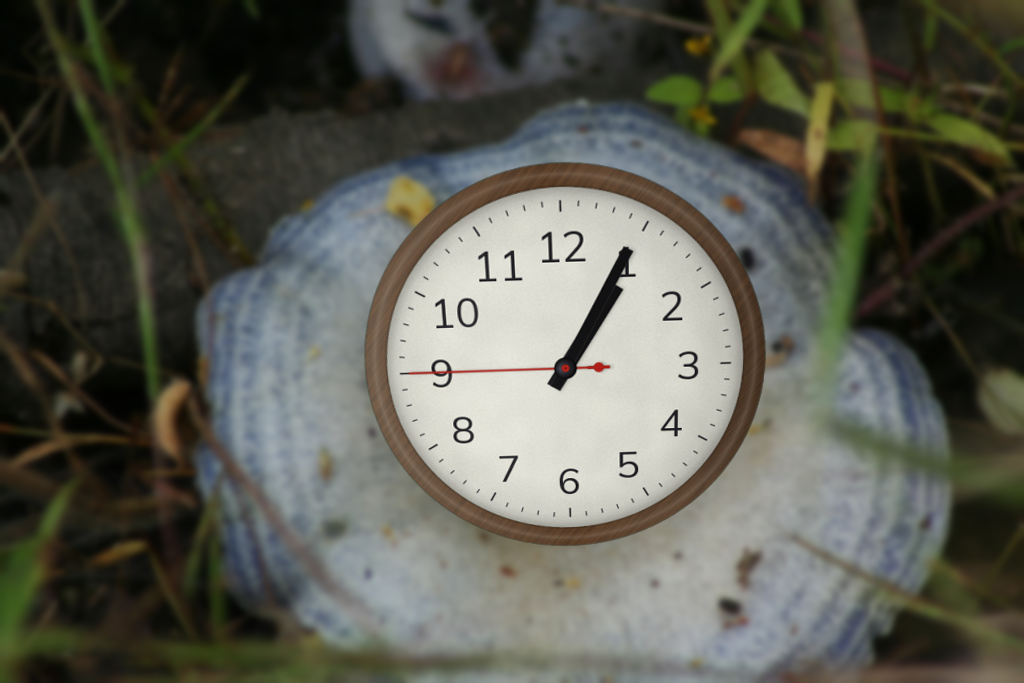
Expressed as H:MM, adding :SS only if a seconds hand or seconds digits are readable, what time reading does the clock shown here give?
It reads 1:04:45
